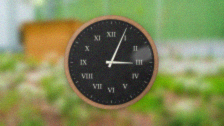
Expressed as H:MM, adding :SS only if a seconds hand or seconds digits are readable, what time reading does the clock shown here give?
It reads 3:04
